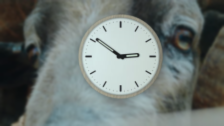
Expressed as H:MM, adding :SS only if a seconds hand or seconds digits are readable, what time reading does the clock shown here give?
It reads 2:51
